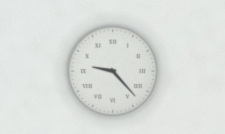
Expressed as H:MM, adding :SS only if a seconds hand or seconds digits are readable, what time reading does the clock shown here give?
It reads 9:23
